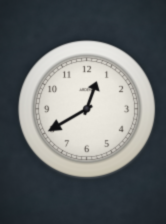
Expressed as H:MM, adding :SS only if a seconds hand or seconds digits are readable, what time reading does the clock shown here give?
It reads 12:40
